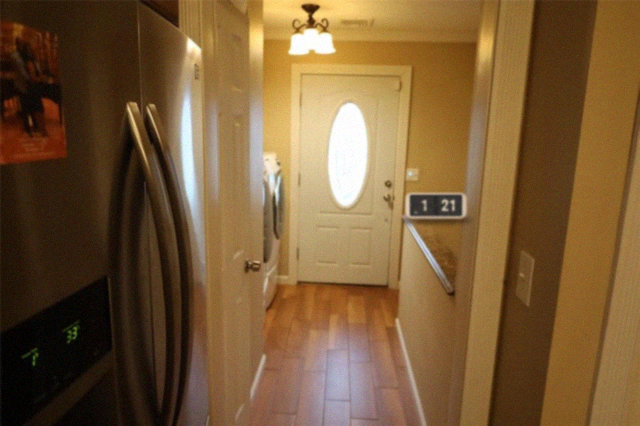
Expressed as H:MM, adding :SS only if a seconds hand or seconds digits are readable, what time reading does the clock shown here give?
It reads 1:21
